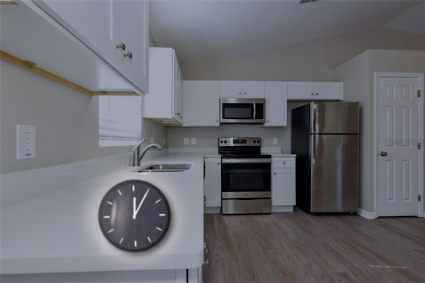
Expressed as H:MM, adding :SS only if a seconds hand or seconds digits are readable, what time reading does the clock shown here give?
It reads 12:05
